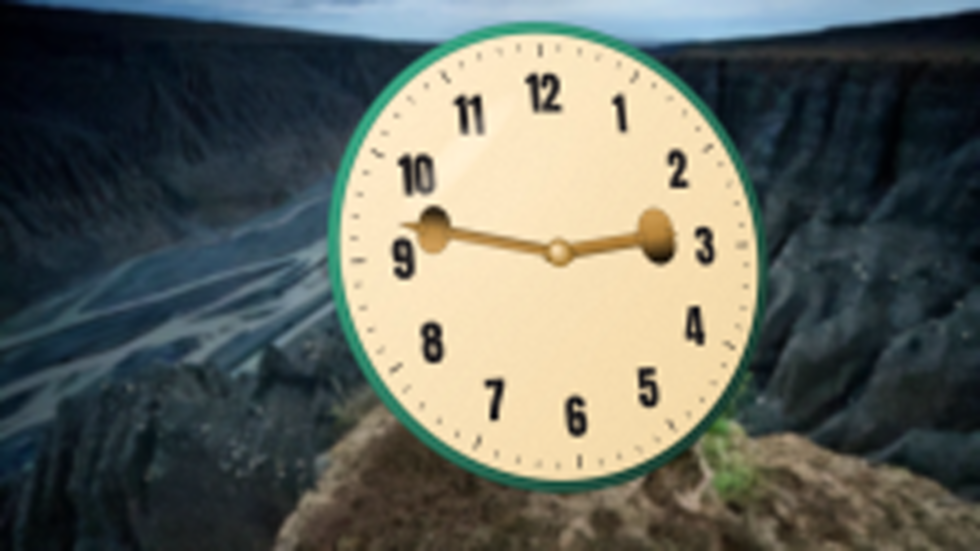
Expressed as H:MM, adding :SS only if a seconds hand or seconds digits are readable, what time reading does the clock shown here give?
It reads 2:47
